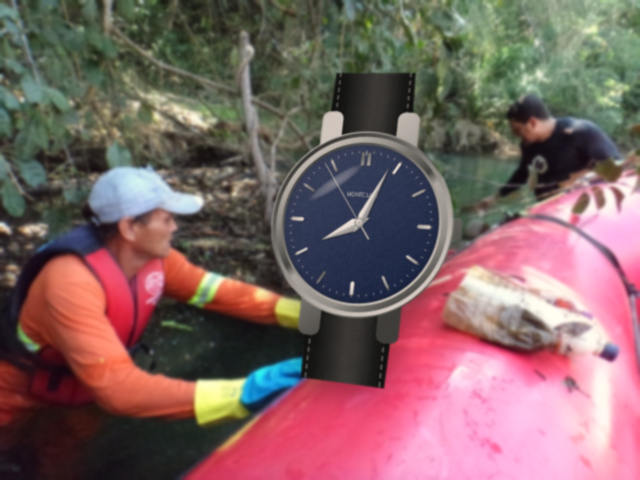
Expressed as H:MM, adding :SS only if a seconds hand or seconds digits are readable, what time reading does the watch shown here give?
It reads 8:03:54
